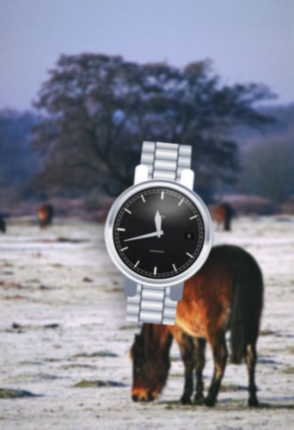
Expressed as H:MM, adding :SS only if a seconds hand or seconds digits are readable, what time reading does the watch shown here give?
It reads 11:42
